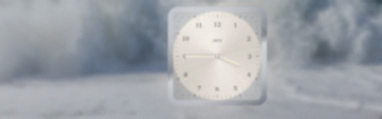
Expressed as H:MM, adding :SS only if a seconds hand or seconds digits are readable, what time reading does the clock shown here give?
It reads 3:45
